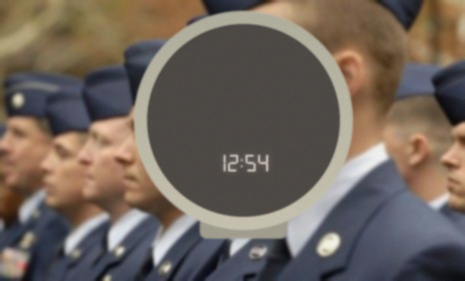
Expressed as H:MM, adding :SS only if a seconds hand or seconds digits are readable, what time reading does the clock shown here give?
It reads 12:54
